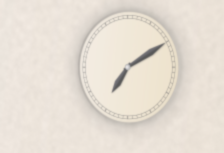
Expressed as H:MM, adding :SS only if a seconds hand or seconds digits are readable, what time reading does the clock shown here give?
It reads 7:10
